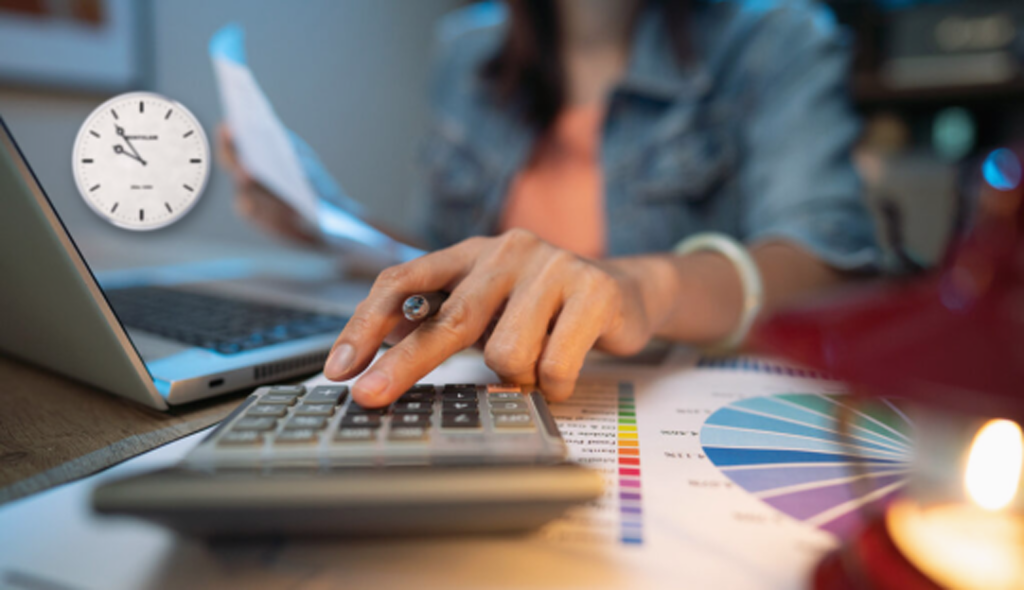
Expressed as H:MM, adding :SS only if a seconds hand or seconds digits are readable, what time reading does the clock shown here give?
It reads 9:54
